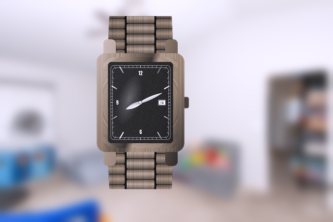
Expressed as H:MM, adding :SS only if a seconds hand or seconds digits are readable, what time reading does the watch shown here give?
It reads 8:11
